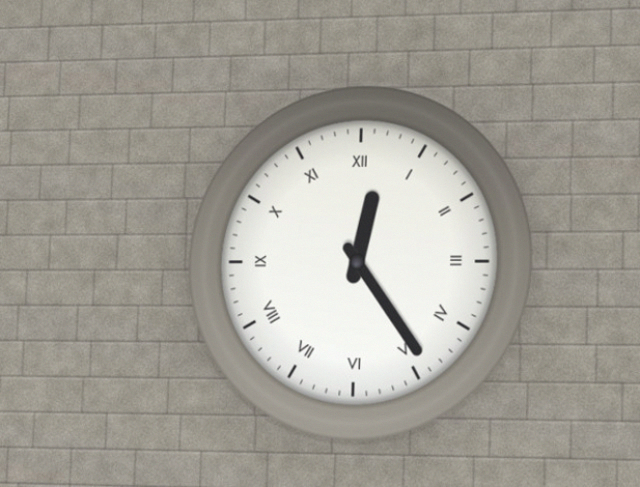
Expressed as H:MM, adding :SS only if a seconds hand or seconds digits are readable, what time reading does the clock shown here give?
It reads 12:24
